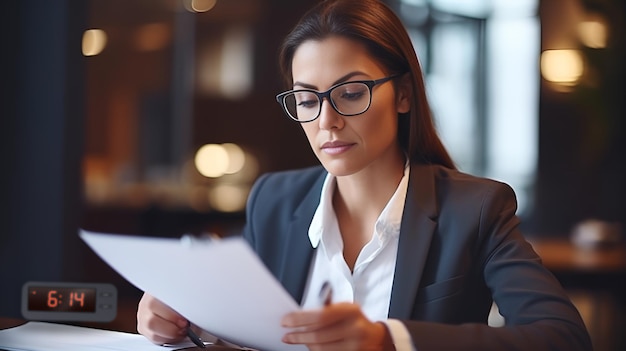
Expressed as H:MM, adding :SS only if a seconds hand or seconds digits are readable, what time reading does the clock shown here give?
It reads 6:14
